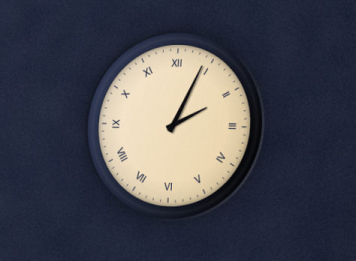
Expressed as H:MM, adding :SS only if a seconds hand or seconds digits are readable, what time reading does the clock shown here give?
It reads 2:04
